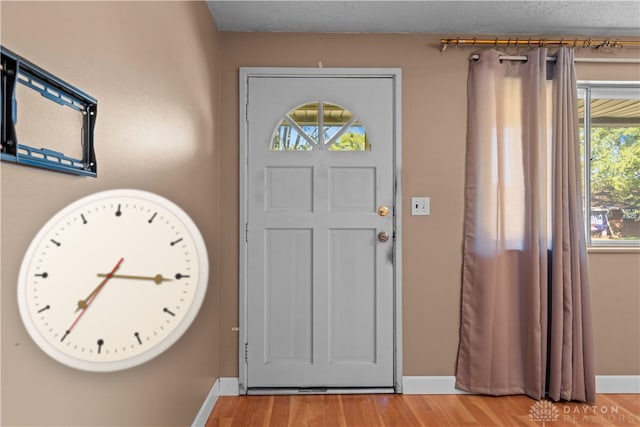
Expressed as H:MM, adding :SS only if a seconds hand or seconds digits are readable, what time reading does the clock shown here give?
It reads 7:15:35
